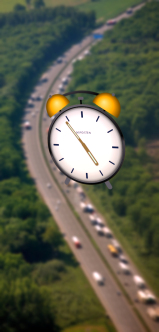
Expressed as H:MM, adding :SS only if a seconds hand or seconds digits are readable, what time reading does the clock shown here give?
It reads 4:54
